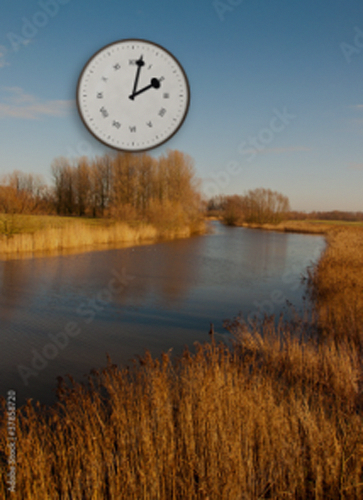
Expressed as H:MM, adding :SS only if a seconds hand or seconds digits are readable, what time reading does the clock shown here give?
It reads 2:02
